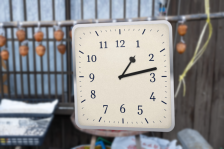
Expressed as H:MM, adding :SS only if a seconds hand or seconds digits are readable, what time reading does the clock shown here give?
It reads 1:13
